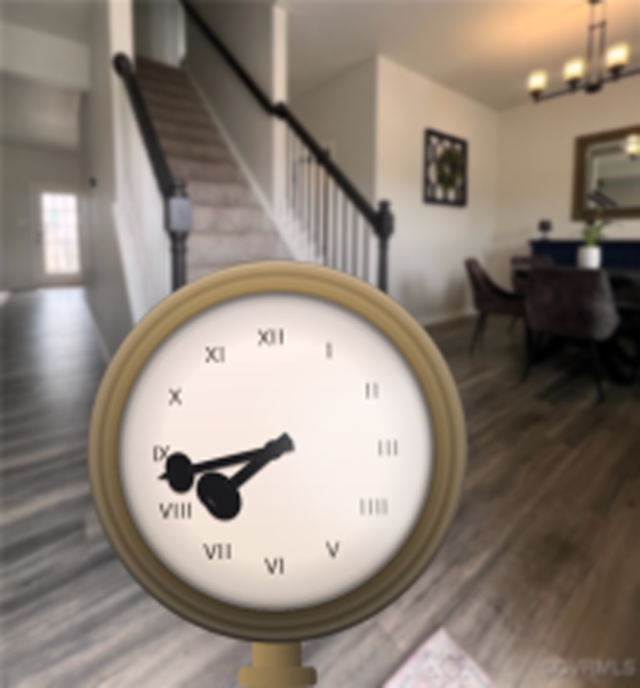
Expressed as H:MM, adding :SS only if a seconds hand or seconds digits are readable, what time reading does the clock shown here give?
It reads 7:43
